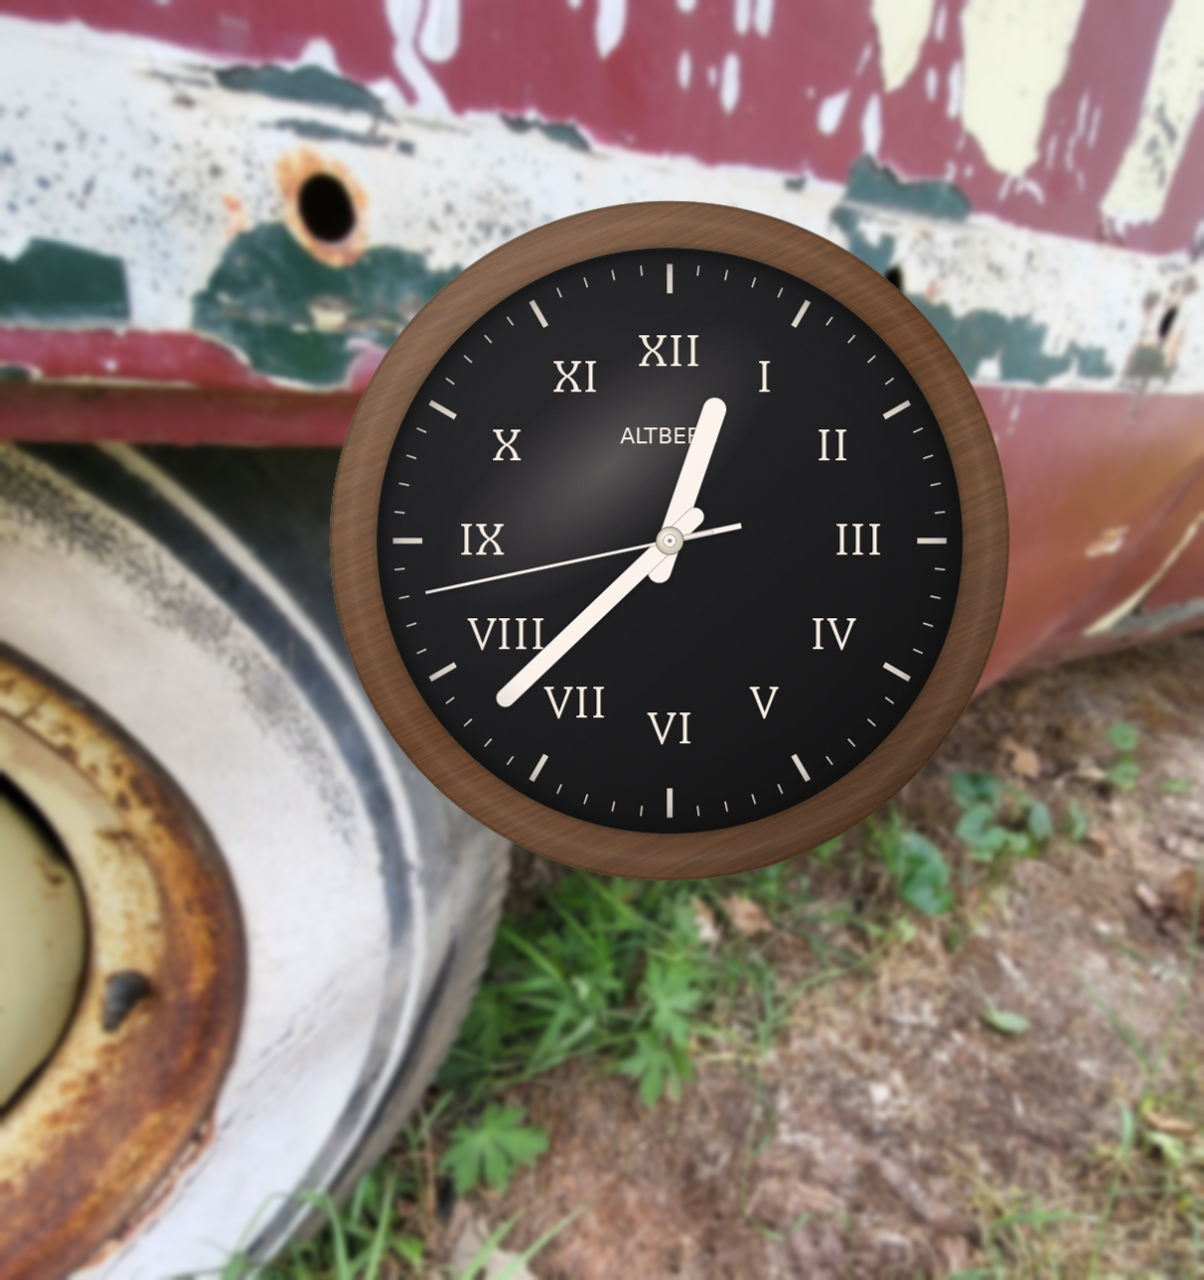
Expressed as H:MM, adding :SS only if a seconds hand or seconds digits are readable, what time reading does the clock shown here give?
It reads 12:37:43
